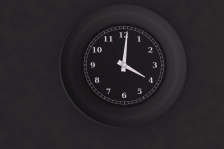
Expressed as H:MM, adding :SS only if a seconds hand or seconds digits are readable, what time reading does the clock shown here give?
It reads 4:01
